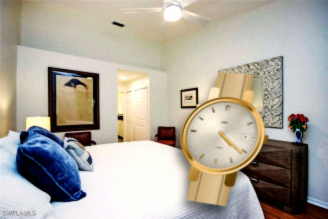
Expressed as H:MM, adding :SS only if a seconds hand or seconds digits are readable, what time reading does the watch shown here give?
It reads 4:21
